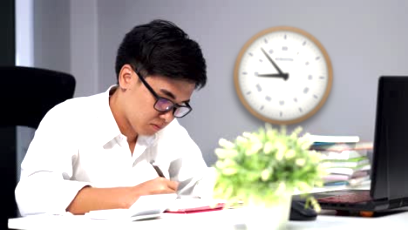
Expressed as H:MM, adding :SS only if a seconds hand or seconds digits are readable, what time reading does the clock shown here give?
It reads 8:53
